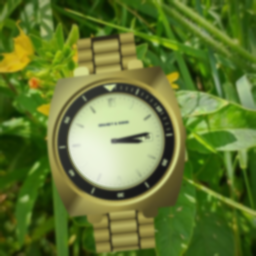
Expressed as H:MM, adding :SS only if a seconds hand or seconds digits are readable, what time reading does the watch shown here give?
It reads 3:14
